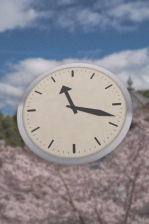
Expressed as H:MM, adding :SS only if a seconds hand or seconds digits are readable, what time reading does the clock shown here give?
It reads 11:18
